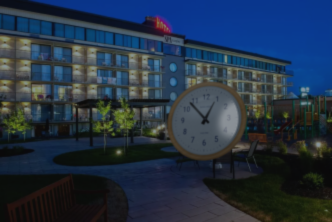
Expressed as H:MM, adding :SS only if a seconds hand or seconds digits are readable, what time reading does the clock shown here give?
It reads 12:53
